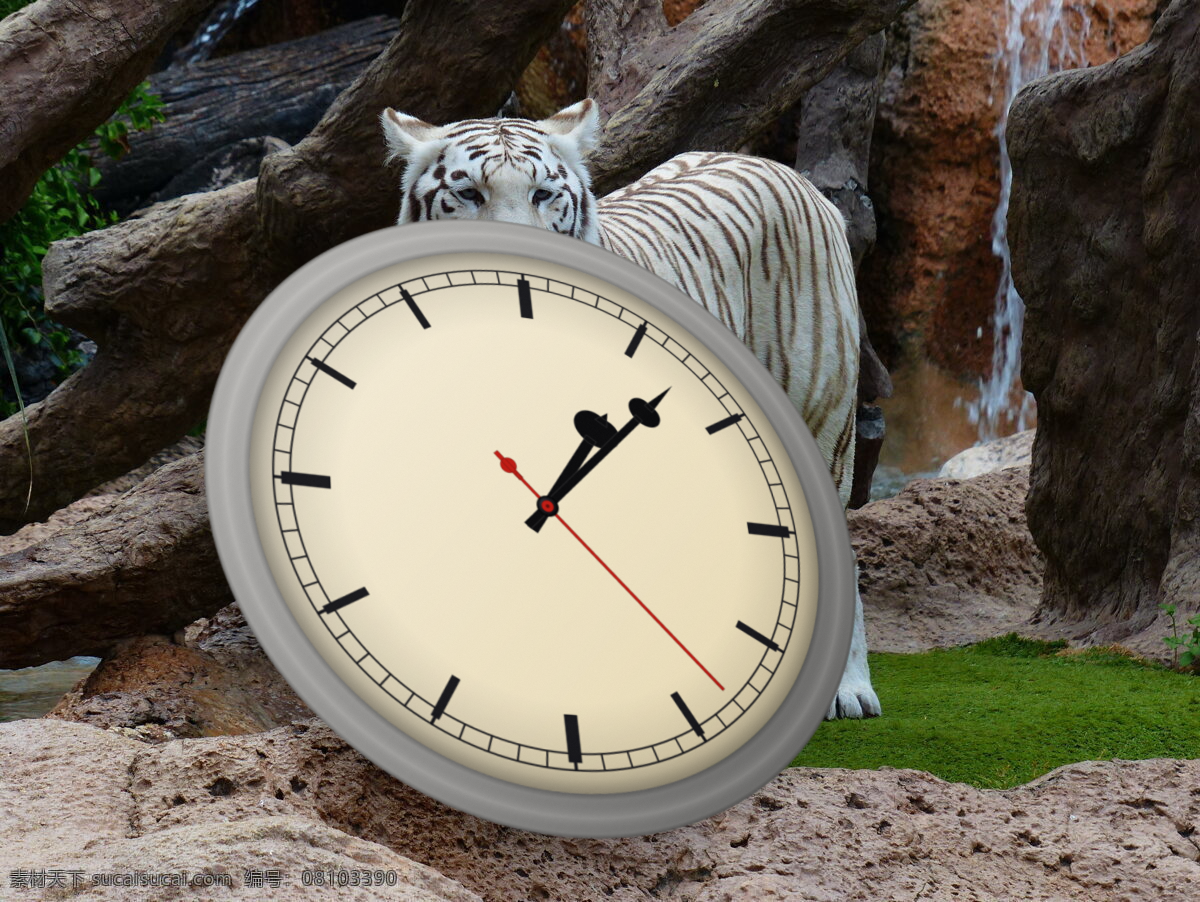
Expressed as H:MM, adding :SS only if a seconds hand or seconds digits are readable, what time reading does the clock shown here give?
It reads 1:07:23
